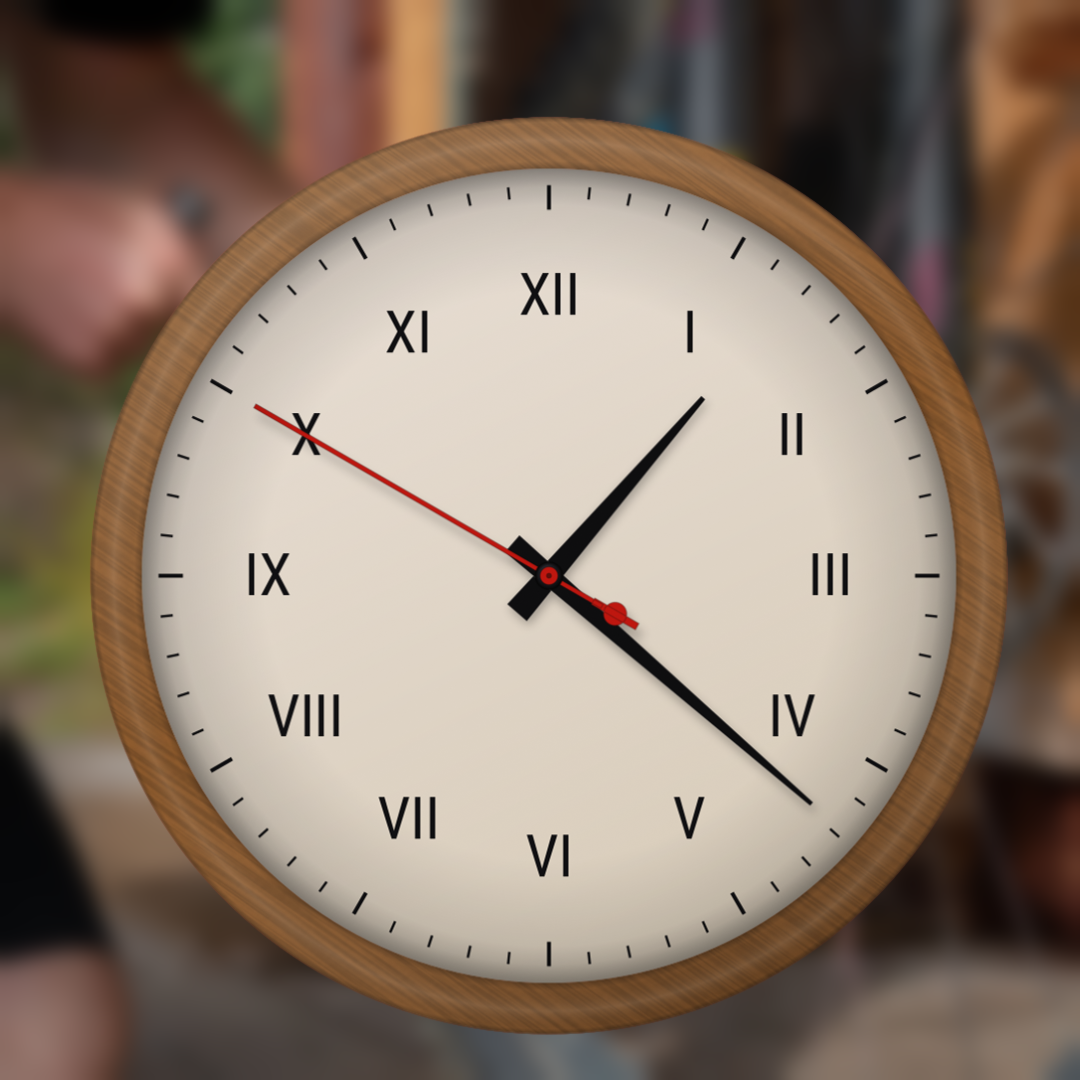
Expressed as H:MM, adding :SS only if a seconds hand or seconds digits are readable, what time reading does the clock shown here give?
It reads 1:21:50
